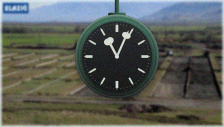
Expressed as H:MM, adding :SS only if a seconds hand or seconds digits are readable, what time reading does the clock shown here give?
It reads 11:04
